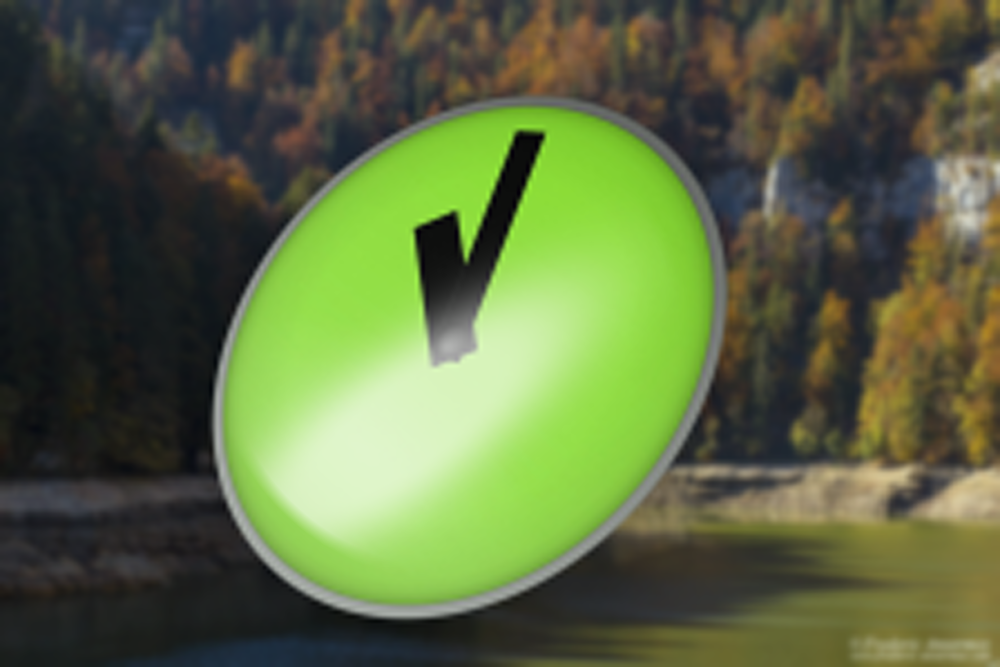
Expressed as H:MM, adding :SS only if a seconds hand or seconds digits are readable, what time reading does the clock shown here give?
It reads 11:00
